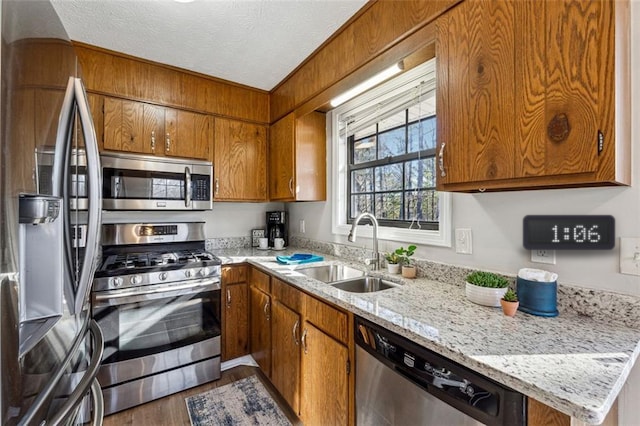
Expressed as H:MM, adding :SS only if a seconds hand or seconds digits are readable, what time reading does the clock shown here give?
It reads 1:06
